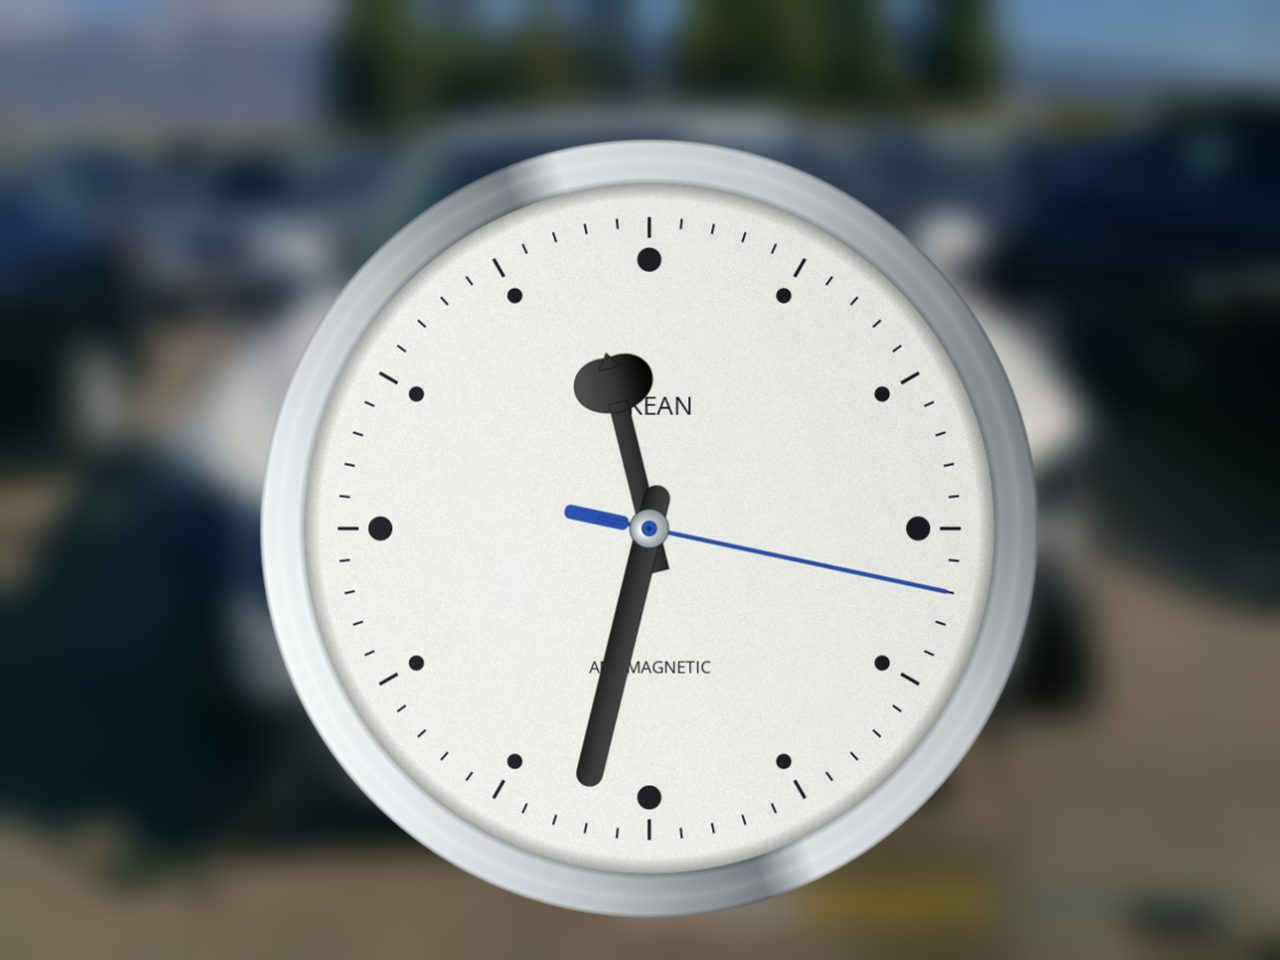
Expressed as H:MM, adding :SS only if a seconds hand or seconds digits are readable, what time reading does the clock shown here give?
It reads 11:32:17
